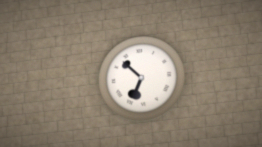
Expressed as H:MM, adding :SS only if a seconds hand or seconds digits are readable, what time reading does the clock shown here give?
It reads 6:53
